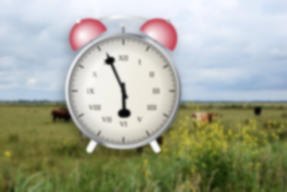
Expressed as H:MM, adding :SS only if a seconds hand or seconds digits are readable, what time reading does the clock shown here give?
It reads 5:56
